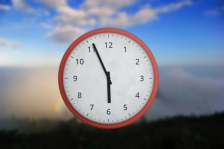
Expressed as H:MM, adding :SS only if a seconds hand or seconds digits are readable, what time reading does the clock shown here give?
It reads 5:56
